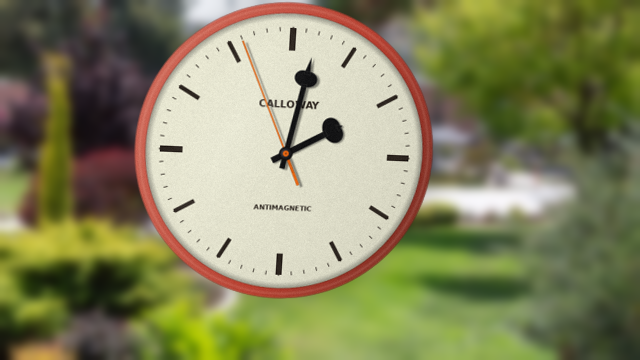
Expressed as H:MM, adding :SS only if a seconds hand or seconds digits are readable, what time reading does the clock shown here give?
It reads 2:01:56
